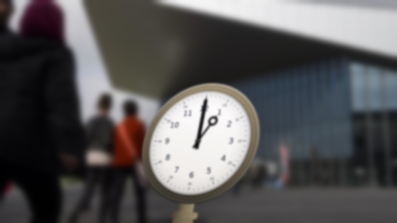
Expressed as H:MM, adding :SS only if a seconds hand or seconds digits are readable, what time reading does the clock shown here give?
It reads 1:00
